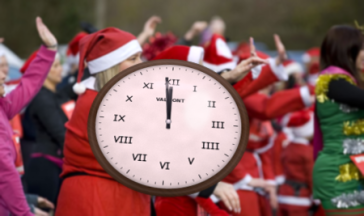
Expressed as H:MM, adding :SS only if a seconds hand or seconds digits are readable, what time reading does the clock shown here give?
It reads 11:59
